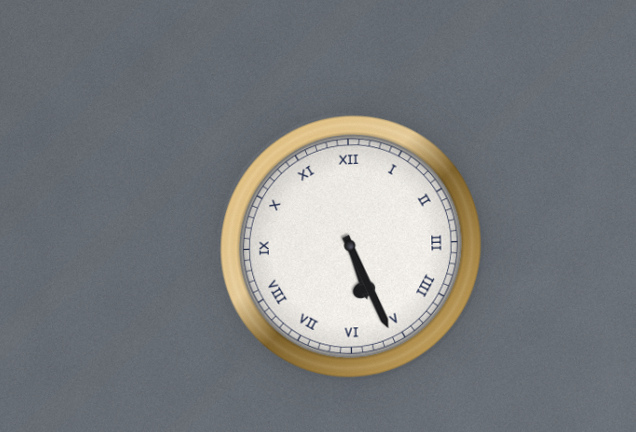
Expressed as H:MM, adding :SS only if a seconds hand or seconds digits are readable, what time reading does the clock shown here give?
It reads 5:26
